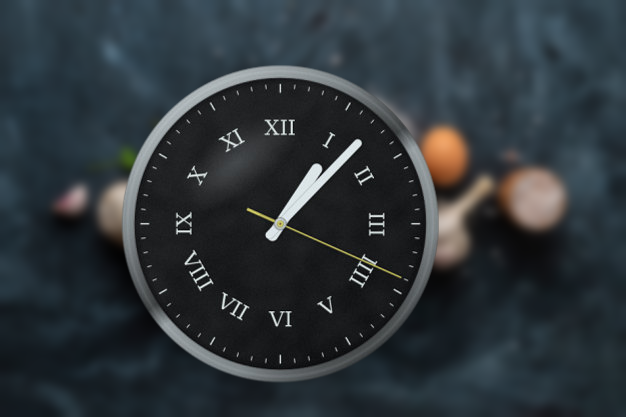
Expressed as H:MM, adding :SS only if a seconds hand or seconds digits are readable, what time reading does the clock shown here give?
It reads 1:07:19
